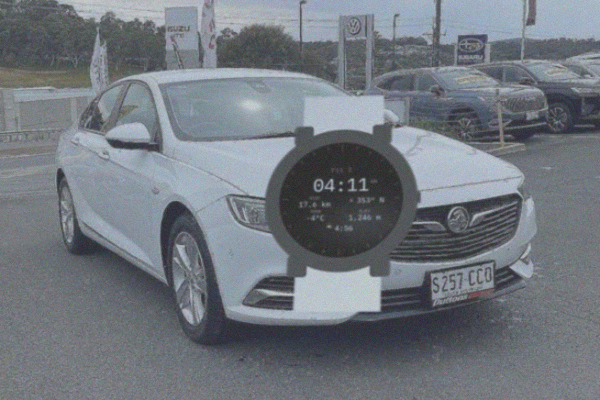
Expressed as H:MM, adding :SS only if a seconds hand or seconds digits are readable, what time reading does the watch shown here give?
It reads 4:11
